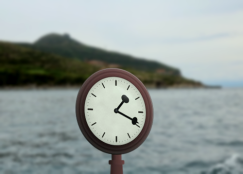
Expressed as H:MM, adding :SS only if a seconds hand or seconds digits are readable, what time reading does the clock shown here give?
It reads 1:19
